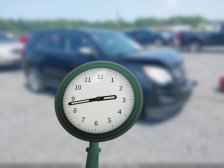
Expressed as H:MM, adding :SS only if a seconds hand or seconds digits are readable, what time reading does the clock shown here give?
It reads 2:43
